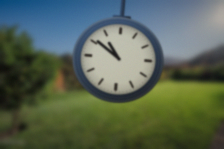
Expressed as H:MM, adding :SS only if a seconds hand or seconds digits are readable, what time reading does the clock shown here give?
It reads 10:51
